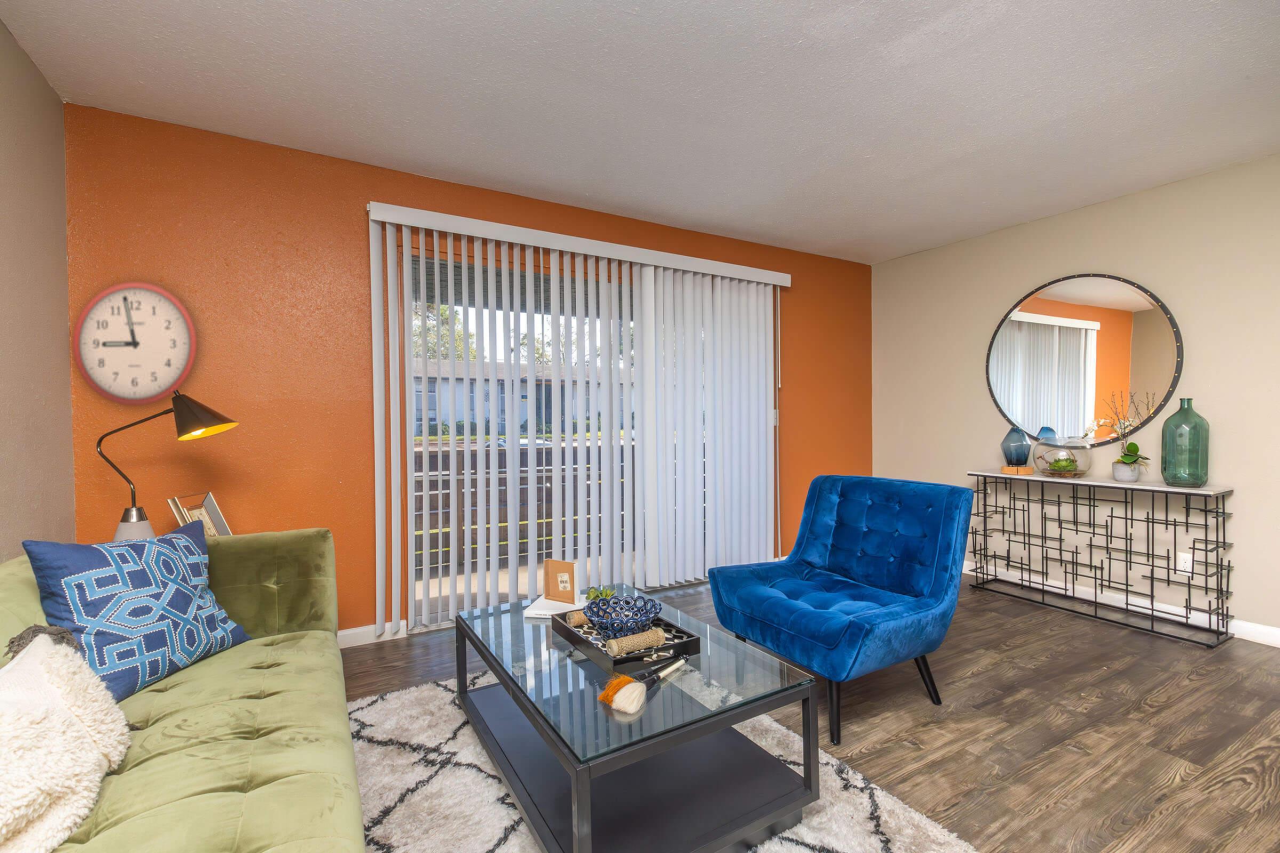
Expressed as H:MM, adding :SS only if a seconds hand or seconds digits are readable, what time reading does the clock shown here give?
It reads 8:58
